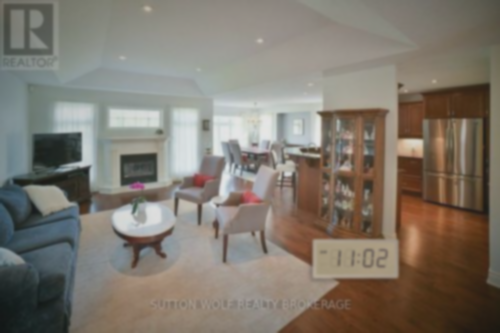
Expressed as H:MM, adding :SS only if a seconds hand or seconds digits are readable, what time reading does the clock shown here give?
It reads 11:02
